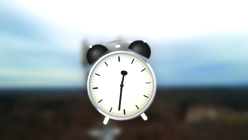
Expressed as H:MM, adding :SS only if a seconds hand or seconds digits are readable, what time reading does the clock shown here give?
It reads 12:32
